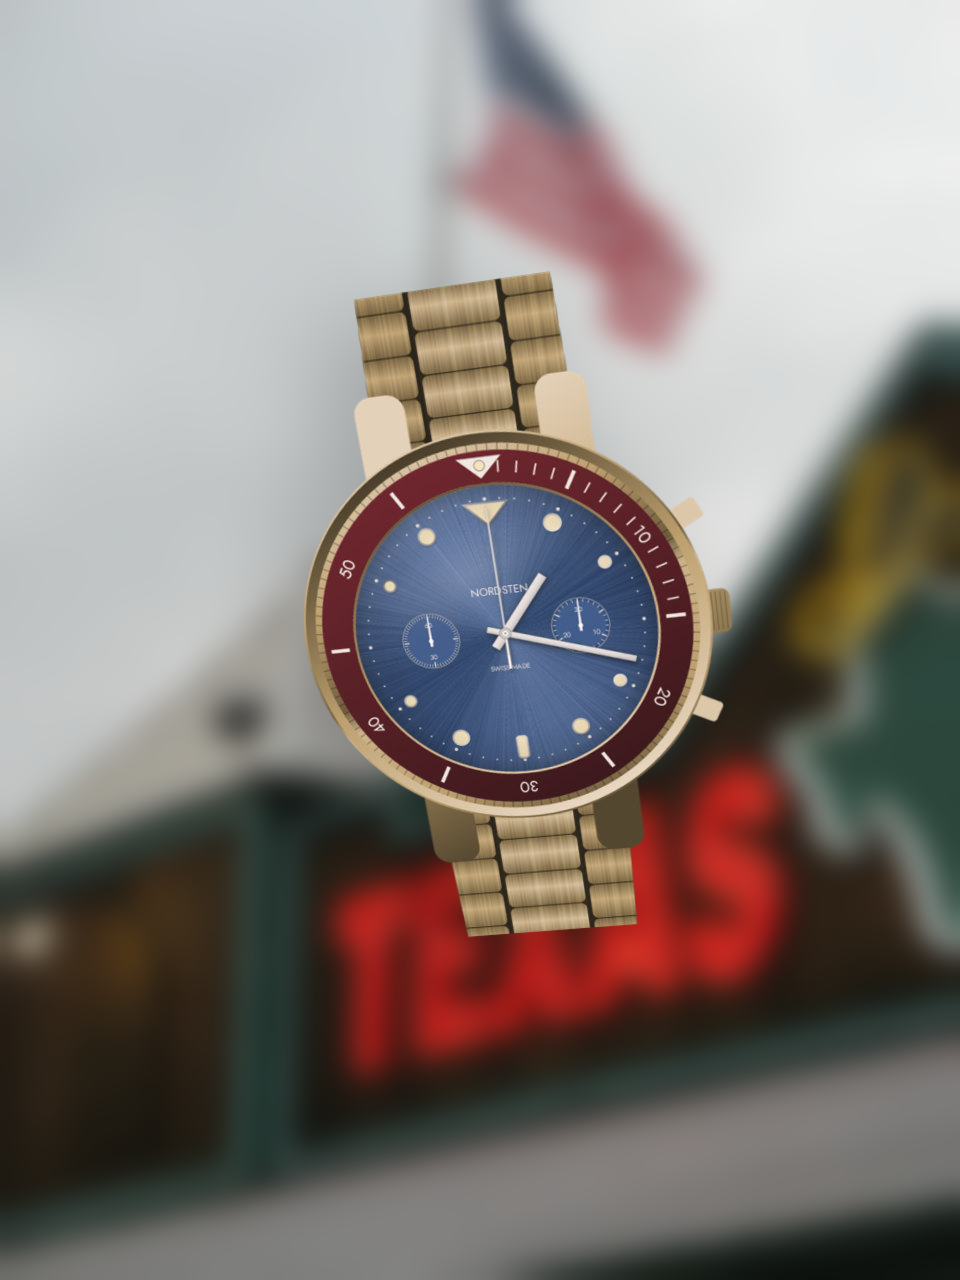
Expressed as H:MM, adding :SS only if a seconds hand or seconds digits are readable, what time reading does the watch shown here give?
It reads 1:18
